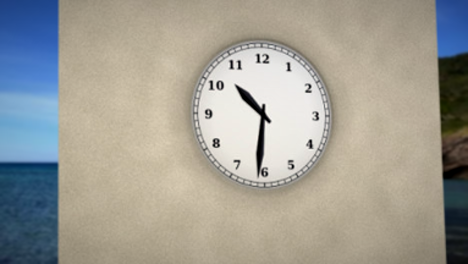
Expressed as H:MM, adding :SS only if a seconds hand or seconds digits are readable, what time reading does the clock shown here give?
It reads 10:31
